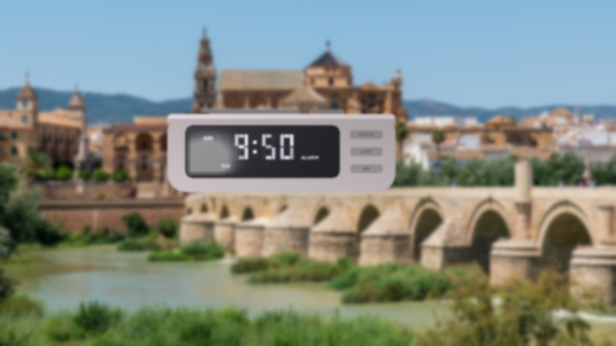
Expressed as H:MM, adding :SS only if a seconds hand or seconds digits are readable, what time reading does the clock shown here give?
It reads 9:50
